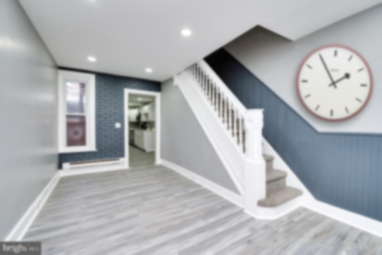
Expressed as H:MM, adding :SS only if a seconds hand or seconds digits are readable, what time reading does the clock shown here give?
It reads 1:55
